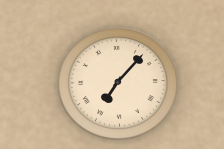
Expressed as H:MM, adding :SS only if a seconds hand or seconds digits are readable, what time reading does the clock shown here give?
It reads 7:07
